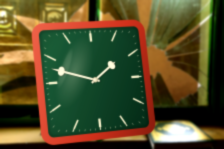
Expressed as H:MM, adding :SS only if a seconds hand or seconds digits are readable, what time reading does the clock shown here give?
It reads 1:48
